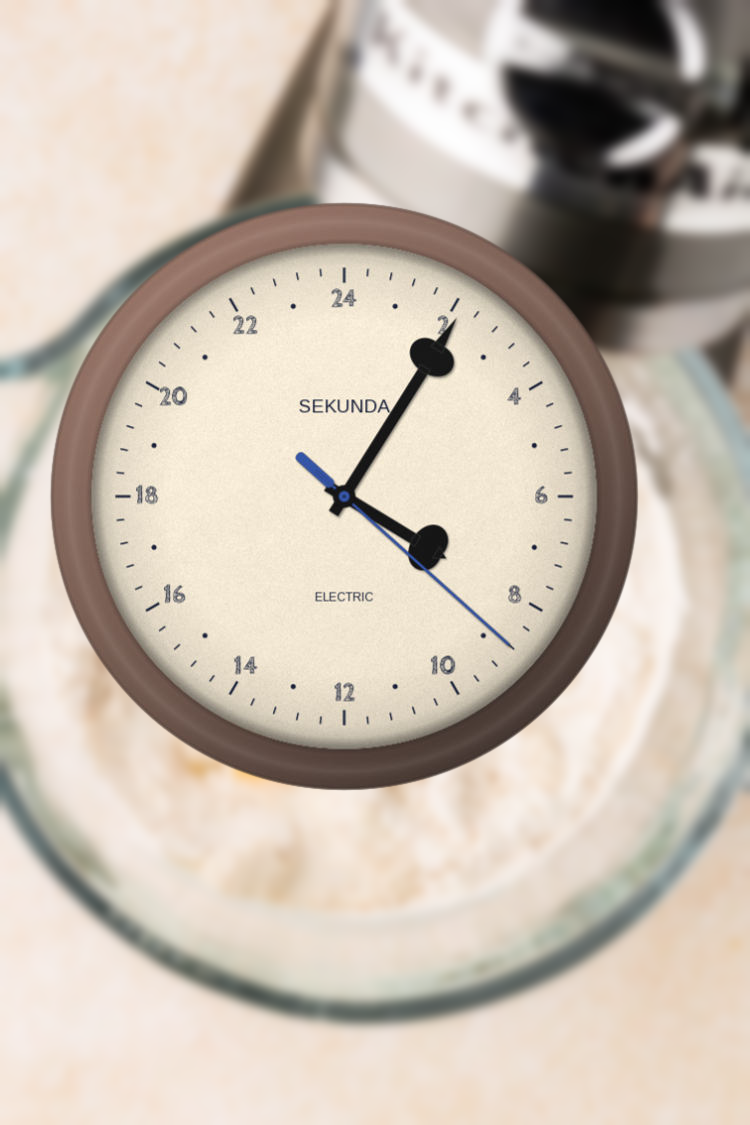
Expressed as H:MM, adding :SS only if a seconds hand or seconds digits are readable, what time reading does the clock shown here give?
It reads 8:05:22
